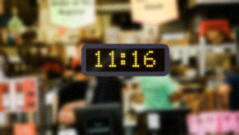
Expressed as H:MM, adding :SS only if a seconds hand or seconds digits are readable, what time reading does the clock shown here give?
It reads 11:16
